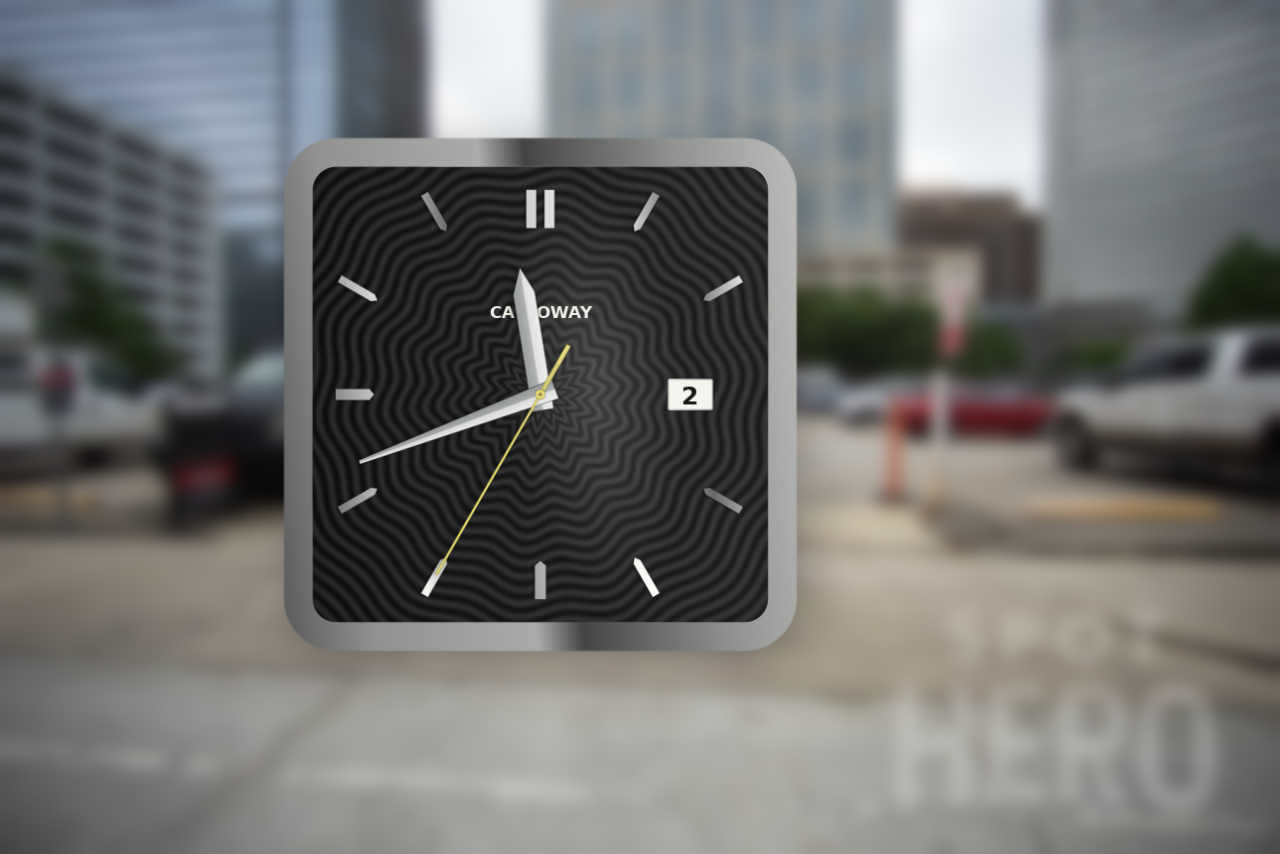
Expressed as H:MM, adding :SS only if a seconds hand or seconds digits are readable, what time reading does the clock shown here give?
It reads 11:41:35
